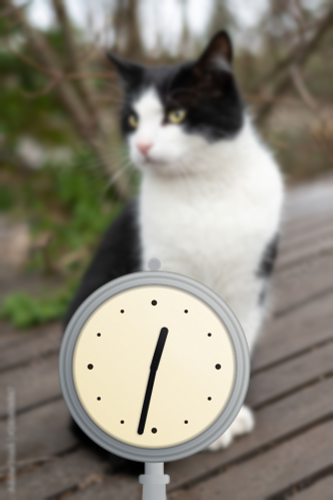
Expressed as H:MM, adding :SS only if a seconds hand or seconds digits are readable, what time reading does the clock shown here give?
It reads 12:32
